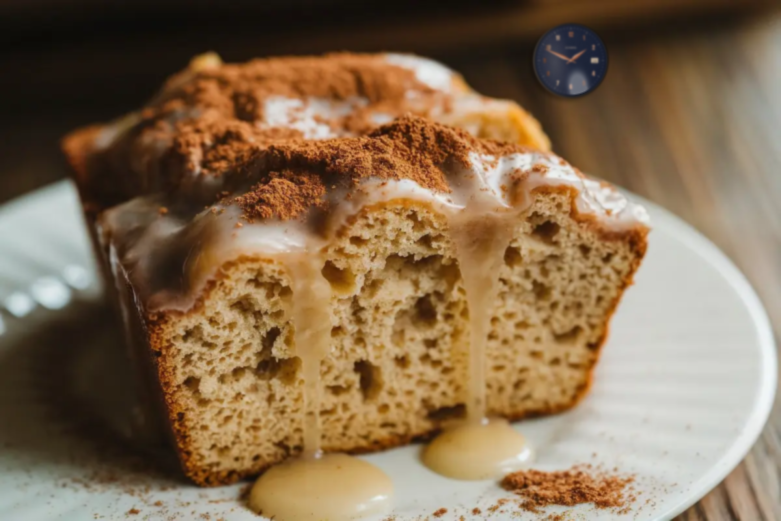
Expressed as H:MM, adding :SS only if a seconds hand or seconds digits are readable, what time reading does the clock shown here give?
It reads 1:49
